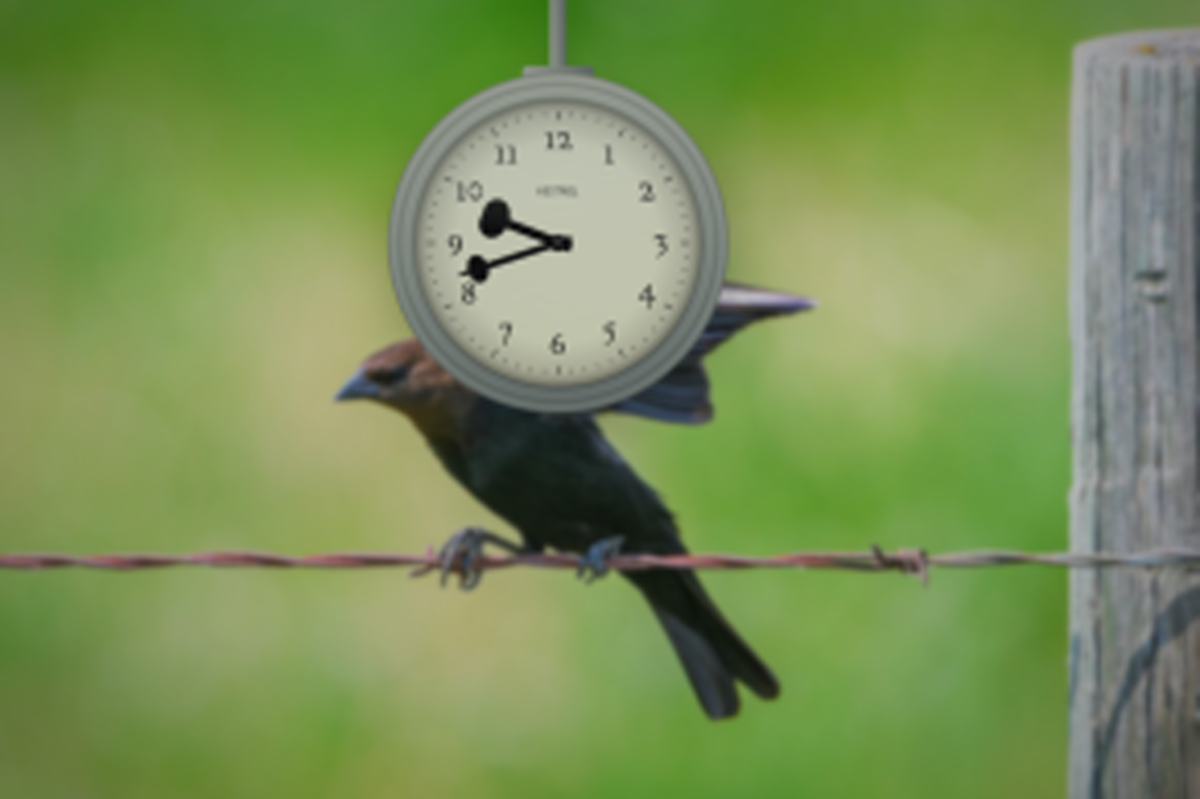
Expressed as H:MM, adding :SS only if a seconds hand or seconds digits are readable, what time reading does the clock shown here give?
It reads 9:42
